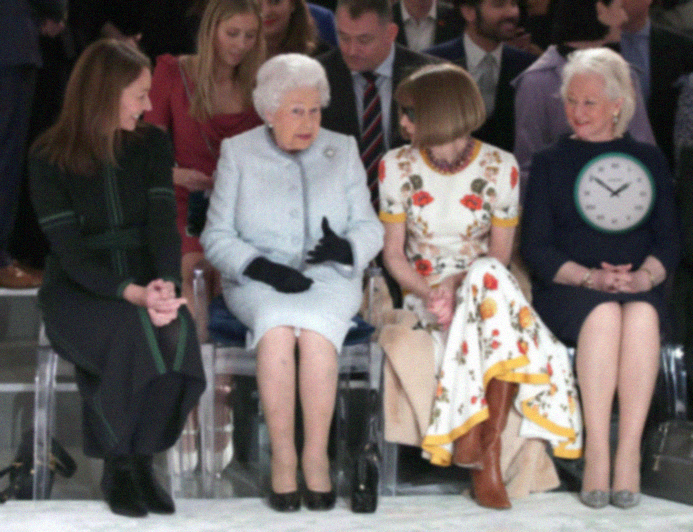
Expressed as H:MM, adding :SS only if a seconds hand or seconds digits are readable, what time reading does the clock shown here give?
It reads 1:51
